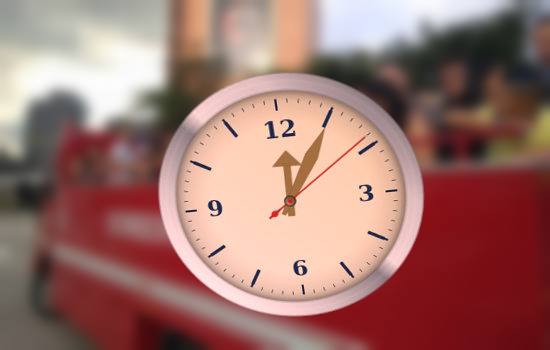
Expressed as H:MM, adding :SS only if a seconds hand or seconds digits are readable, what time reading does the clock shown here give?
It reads 12:05:09
